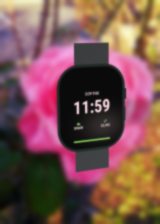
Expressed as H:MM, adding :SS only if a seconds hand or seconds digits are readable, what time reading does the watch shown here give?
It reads 11:59
